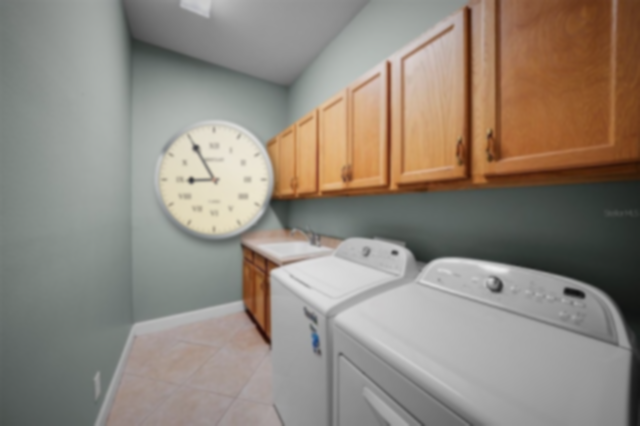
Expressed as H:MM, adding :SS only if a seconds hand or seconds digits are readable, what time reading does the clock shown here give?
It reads 8:55
